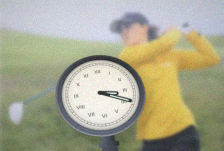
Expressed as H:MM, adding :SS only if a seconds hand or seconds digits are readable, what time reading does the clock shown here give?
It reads 3:19
